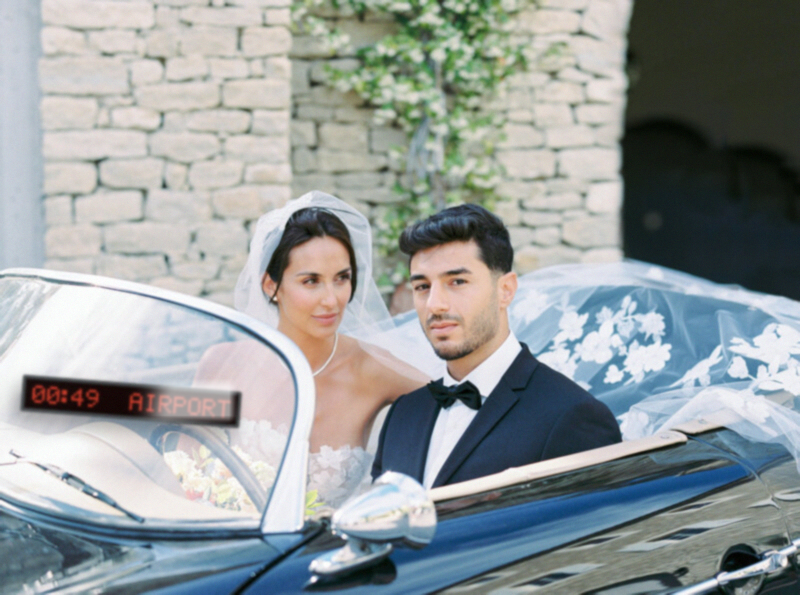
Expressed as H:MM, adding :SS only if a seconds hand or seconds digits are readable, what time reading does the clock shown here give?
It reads 0:49
